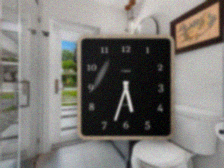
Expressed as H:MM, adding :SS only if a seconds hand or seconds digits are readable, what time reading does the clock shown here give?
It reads 5:33
